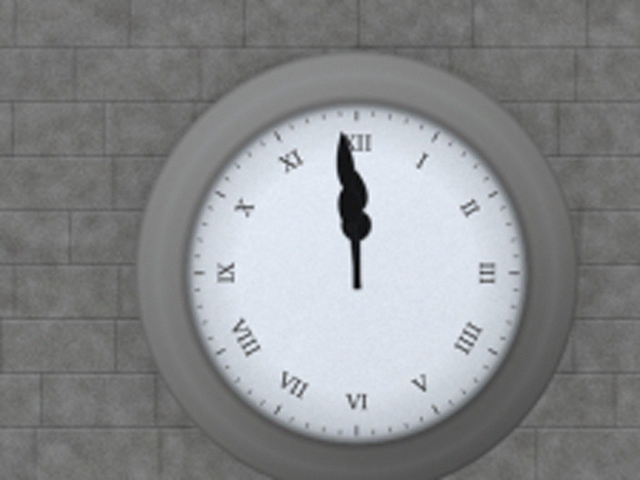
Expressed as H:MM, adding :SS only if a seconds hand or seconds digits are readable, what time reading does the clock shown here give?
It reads 11:59
